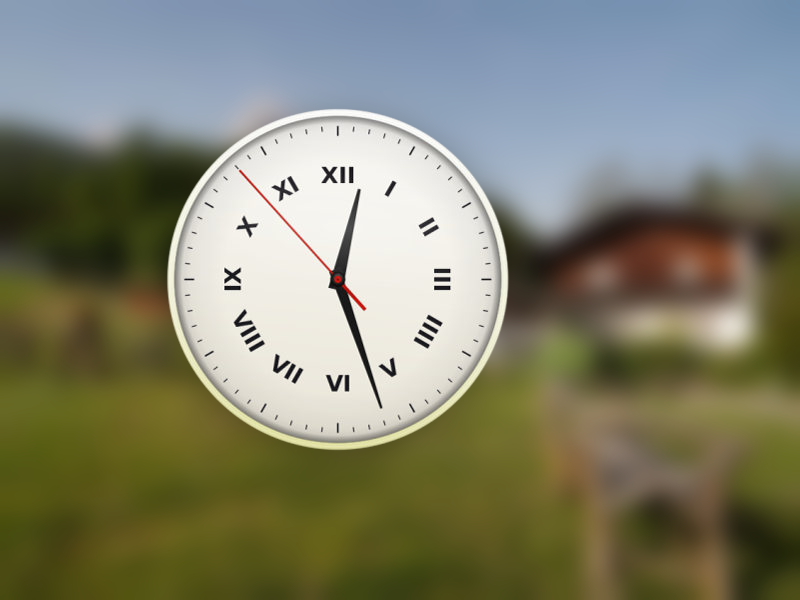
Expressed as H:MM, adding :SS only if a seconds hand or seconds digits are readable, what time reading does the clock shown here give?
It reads 12:26:53
